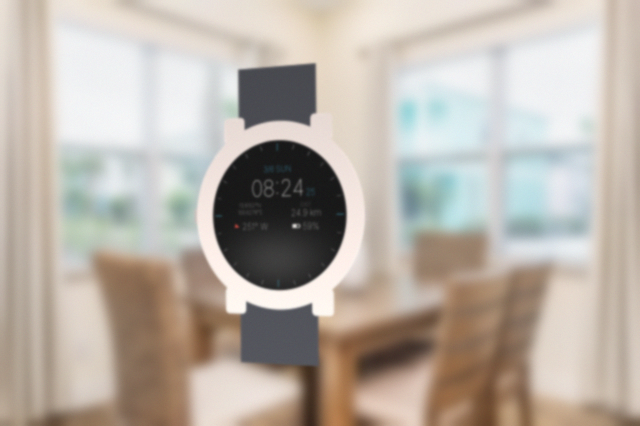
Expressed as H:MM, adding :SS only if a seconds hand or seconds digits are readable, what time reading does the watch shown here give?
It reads 8:24
